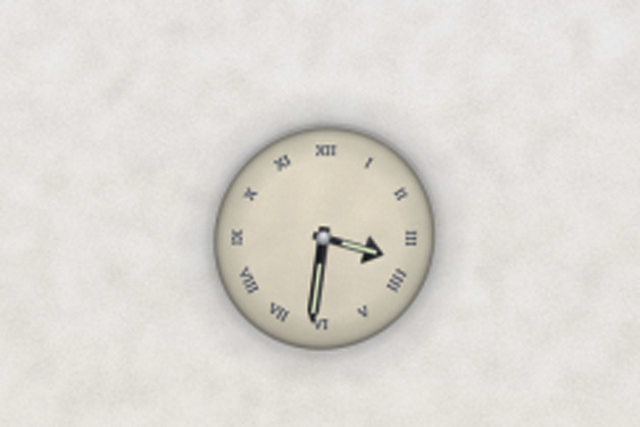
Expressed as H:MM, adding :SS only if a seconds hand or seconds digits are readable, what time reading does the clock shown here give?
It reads 3:31
